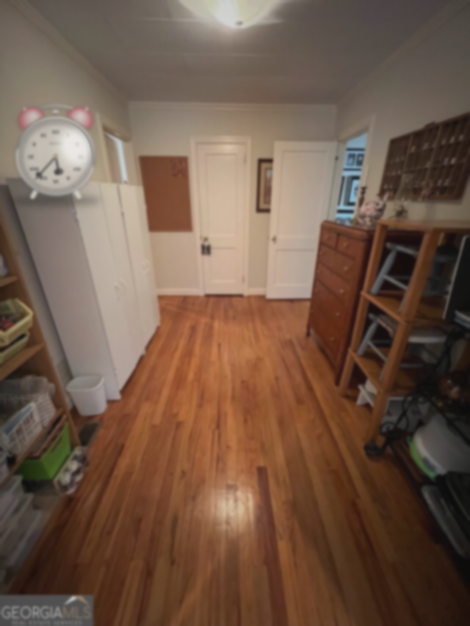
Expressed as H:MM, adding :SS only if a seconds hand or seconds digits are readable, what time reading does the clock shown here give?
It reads 5:37
